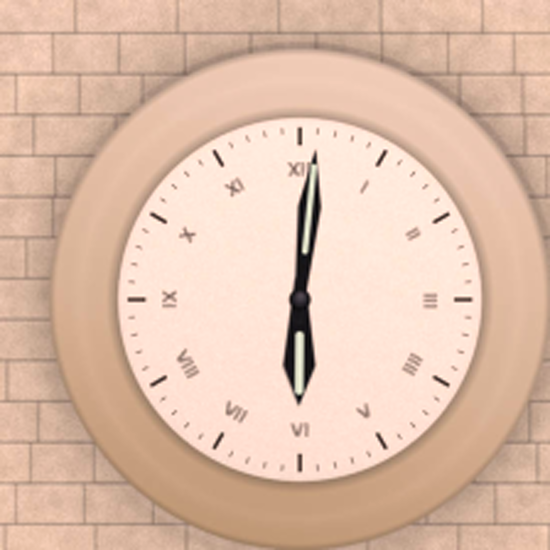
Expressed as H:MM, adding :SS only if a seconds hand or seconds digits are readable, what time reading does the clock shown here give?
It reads 6:01
